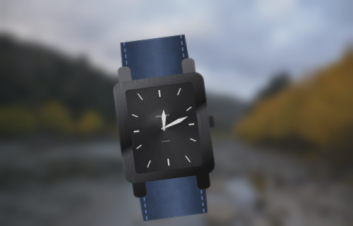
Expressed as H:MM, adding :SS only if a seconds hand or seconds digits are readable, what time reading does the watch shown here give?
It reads 12:12
